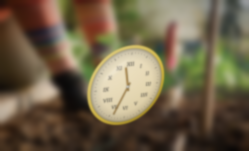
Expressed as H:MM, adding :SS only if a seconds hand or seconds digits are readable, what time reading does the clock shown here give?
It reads 11:34
